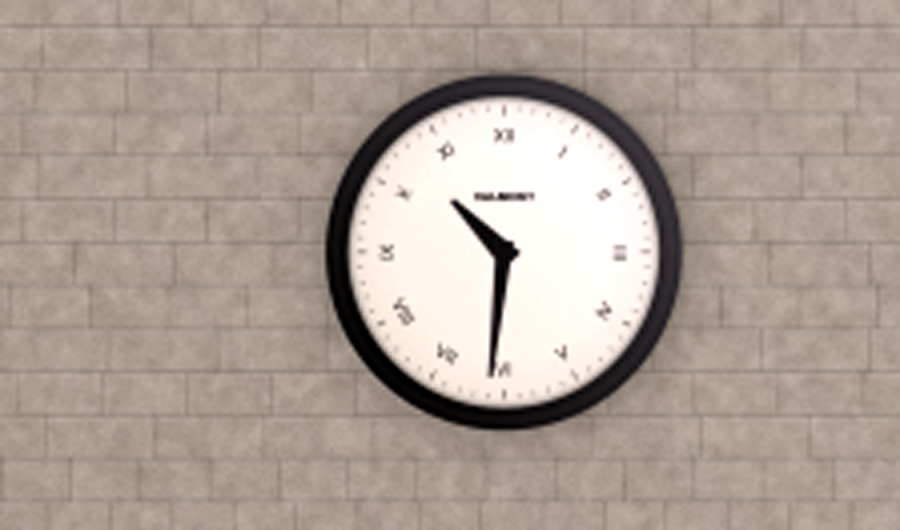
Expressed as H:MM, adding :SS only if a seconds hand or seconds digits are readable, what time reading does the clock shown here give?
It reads 10:31
